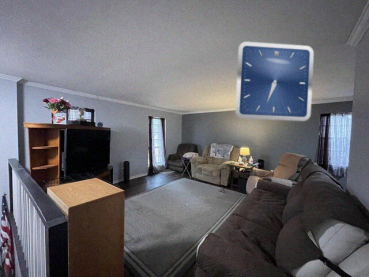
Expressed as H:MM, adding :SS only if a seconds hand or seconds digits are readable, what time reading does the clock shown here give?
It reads 6:33
